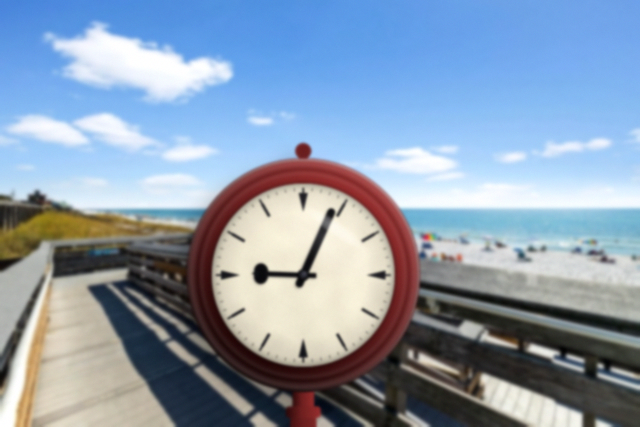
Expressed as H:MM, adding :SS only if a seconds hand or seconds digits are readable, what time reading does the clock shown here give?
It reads 9:04
